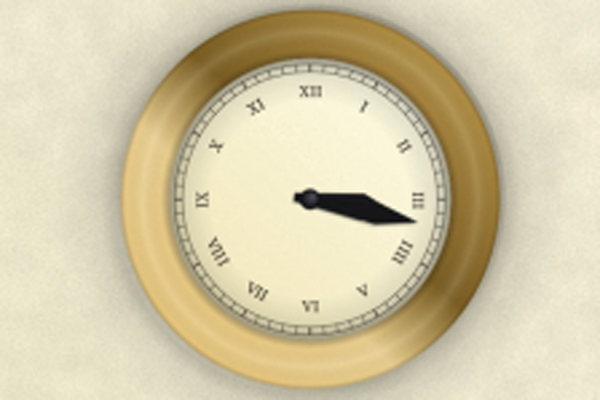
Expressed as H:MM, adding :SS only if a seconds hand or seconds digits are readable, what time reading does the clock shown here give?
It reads 3:17
